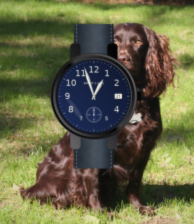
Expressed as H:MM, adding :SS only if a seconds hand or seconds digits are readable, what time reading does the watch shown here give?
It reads 12:57
